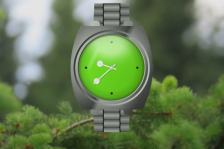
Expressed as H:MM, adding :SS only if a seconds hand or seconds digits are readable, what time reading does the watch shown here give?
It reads 9:38
